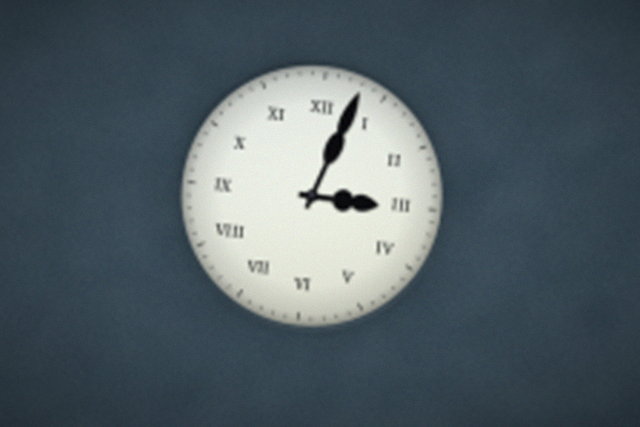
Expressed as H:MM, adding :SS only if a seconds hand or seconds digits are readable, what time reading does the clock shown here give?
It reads 3:03
